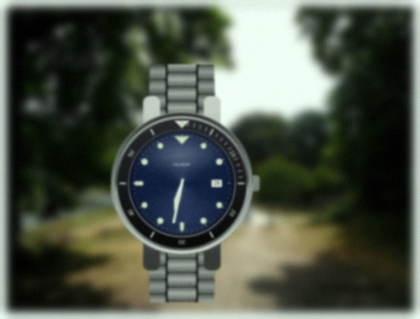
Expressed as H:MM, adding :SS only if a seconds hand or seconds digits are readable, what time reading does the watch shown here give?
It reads 6:32
